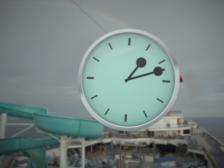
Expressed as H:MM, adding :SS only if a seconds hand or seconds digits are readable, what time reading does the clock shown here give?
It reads 1:12
